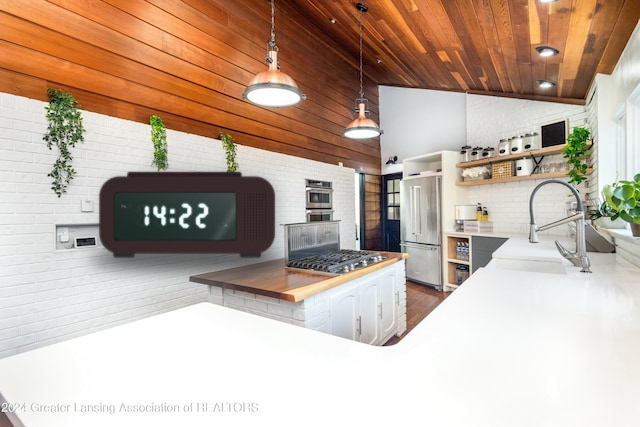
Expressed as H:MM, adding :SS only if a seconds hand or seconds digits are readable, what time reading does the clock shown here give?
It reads 14:22
